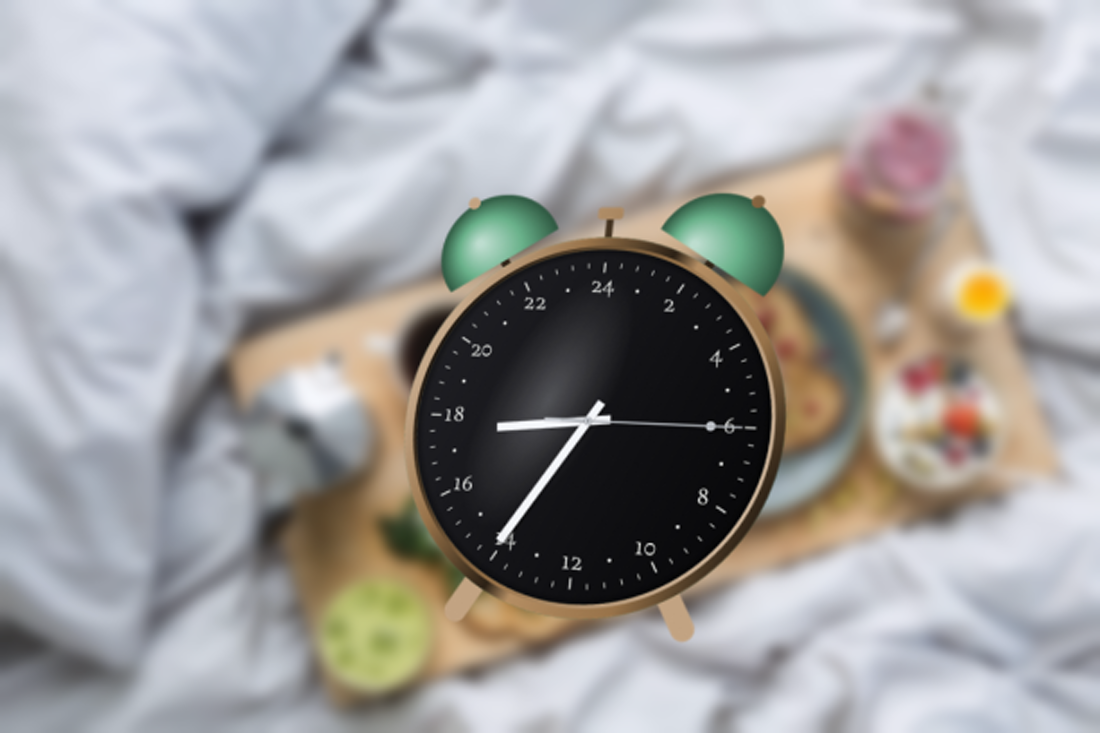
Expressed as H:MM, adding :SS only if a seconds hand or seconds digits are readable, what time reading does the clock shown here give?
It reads 17:35:15
